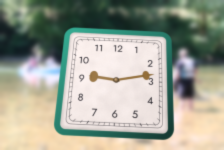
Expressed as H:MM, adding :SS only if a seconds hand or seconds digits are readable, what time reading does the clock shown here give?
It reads 9:13
